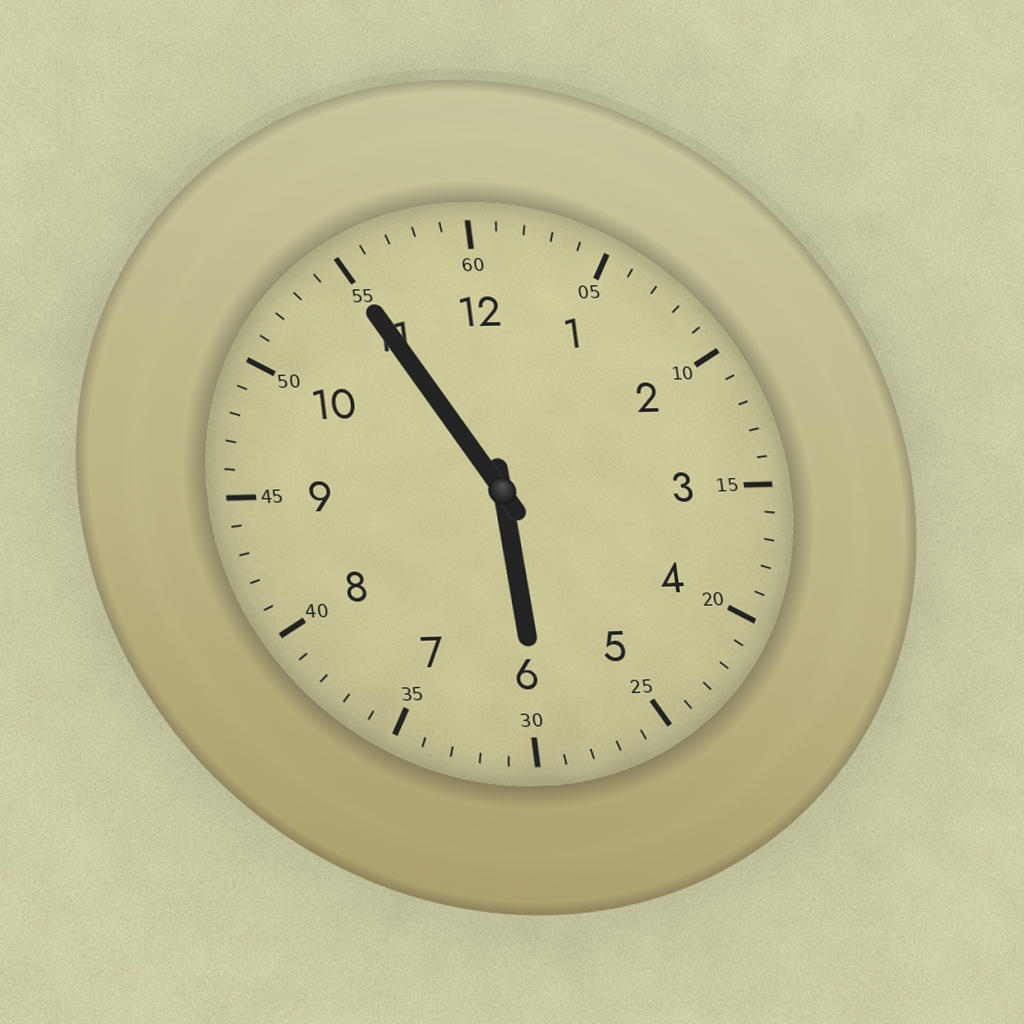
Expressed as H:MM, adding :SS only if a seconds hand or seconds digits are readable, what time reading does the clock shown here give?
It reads 5:55
